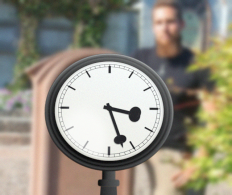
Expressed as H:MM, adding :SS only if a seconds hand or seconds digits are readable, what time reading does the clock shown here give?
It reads 3:27
